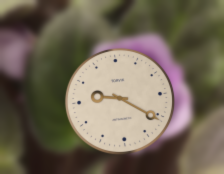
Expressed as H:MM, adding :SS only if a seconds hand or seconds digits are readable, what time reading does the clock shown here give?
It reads 9:21
